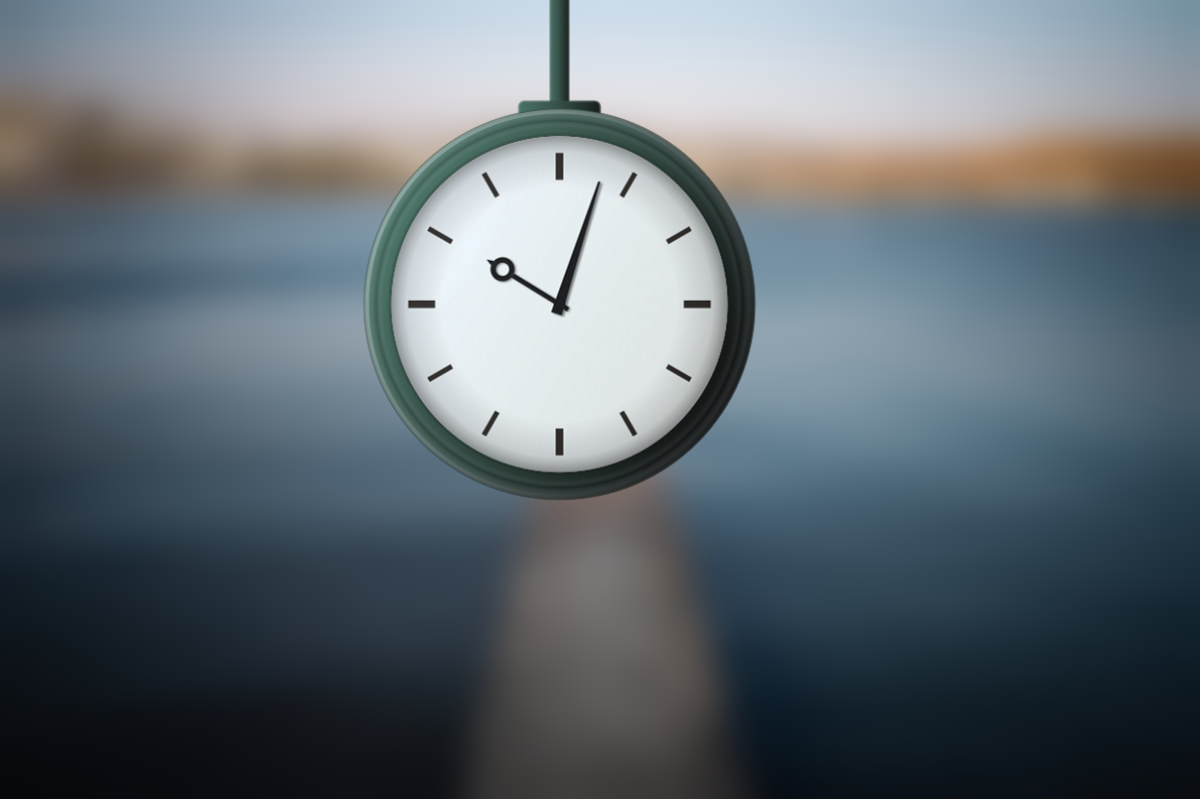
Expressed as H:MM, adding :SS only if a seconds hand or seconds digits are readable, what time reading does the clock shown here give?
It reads 10:03
